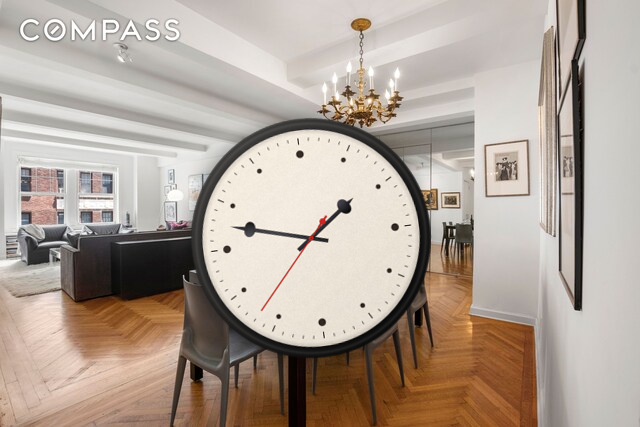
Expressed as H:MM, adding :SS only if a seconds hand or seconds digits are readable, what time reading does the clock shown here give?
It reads 1:47:37
